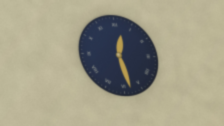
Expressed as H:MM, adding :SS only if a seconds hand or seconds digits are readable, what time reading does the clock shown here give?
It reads 12:28
